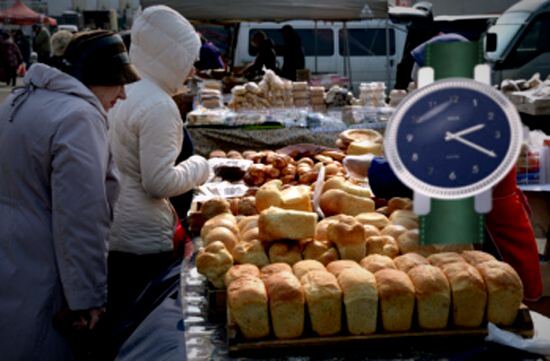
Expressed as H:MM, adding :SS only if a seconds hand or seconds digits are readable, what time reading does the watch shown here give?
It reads 2:20
